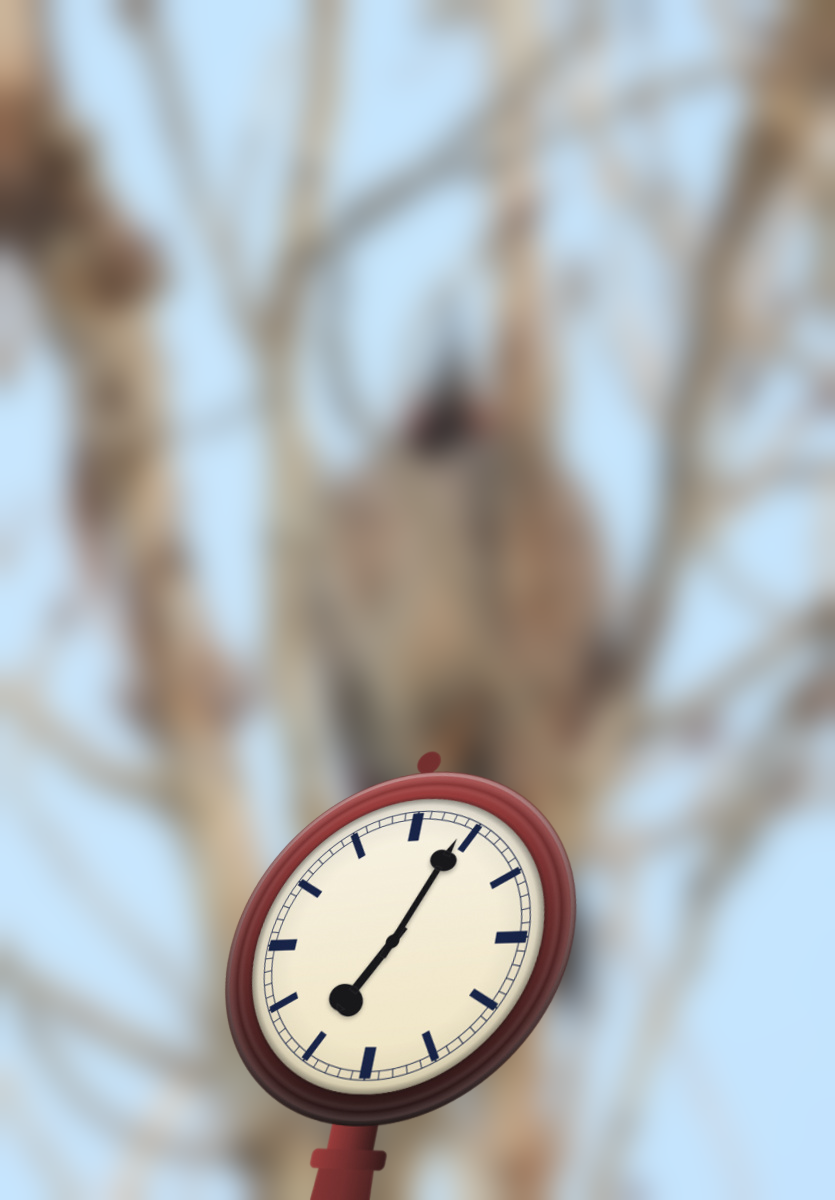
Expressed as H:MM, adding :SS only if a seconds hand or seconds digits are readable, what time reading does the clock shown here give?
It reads 7:04
